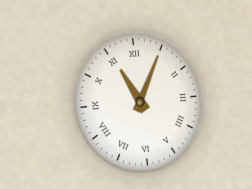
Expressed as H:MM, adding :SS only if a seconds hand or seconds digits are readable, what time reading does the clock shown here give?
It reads 11:05
